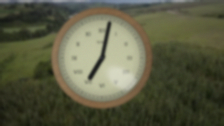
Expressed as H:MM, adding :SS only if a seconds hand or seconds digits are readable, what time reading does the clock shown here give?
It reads 7:02
